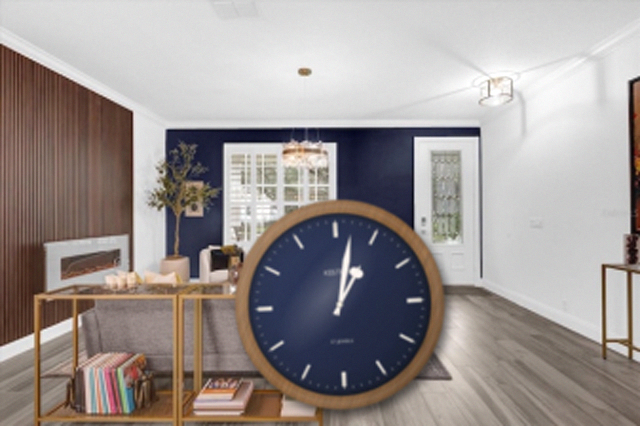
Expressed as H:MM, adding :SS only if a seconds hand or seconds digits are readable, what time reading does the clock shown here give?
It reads 1:02
